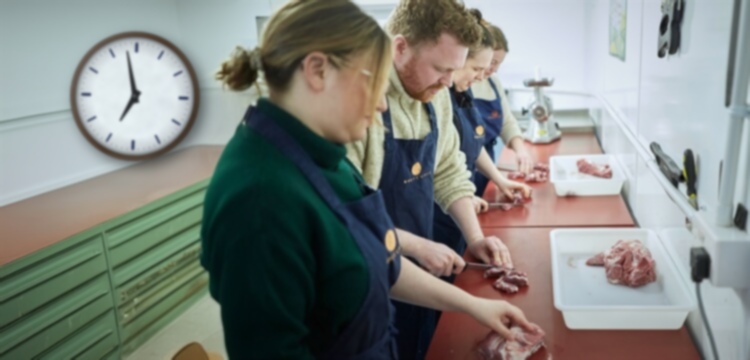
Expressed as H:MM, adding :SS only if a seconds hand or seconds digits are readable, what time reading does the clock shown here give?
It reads 6:58
